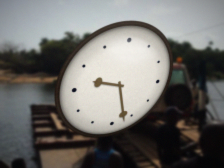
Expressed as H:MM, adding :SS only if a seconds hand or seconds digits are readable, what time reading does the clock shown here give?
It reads 9:27
